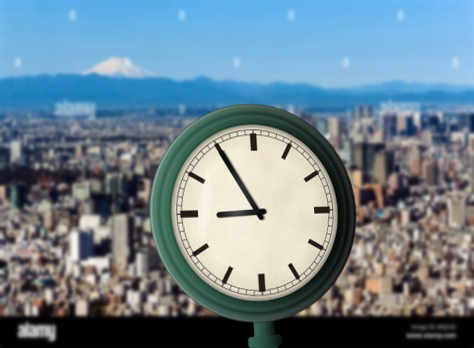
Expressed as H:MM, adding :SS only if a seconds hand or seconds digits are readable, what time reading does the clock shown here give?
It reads 8:55
